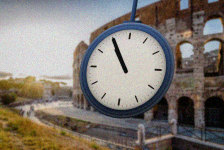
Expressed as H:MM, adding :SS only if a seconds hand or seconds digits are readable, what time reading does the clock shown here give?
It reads 10:55
